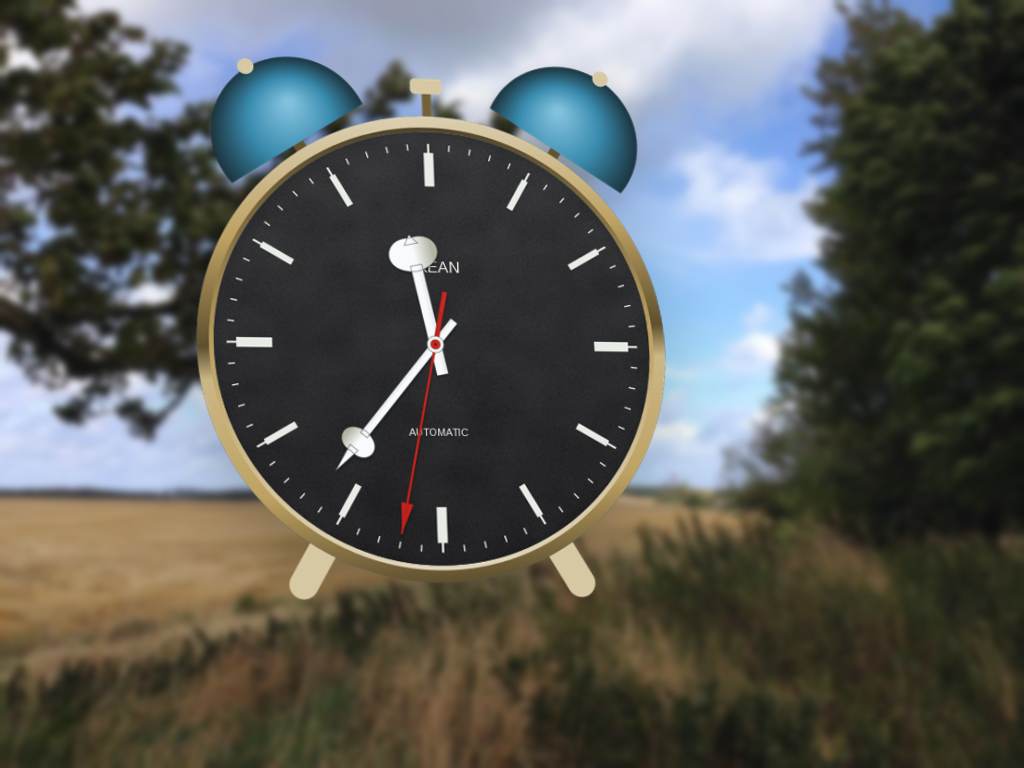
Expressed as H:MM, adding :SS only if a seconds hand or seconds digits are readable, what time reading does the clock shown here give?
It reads 11:36:32
